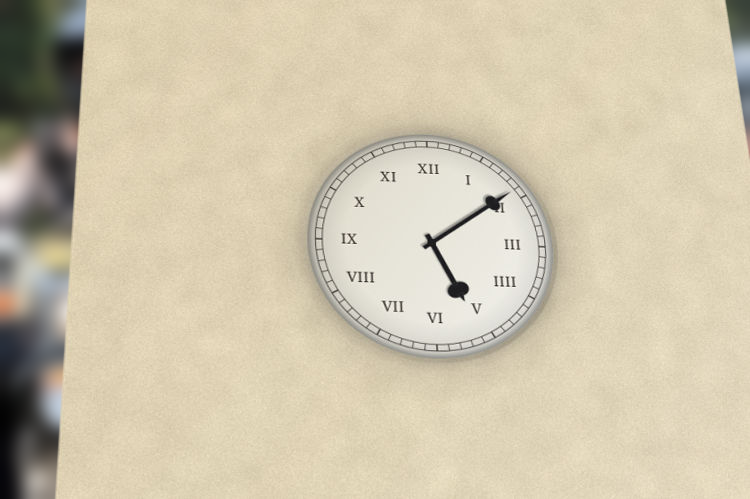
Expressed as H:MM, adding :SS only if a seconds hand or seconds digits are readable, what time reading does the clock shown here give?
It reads 5:09
